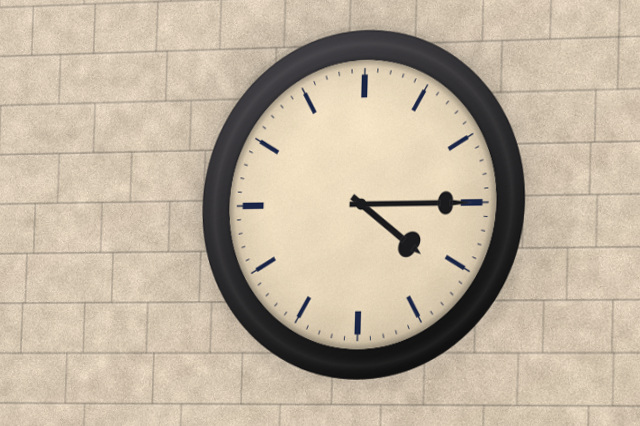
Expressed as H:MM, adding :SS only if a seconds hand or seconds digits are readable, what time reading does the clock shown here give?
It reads 4:15
